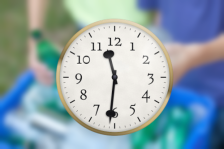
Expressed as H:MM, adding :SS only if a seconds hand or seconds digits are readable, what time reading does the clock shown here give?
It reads 11:31
